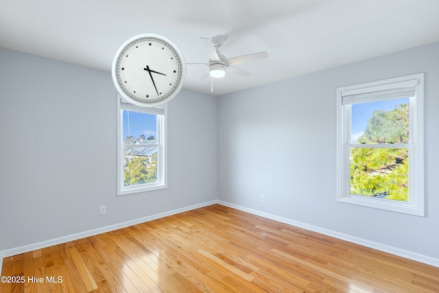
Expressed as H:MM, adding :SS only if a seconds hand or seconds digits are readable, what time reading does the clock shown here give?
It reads 3:26
